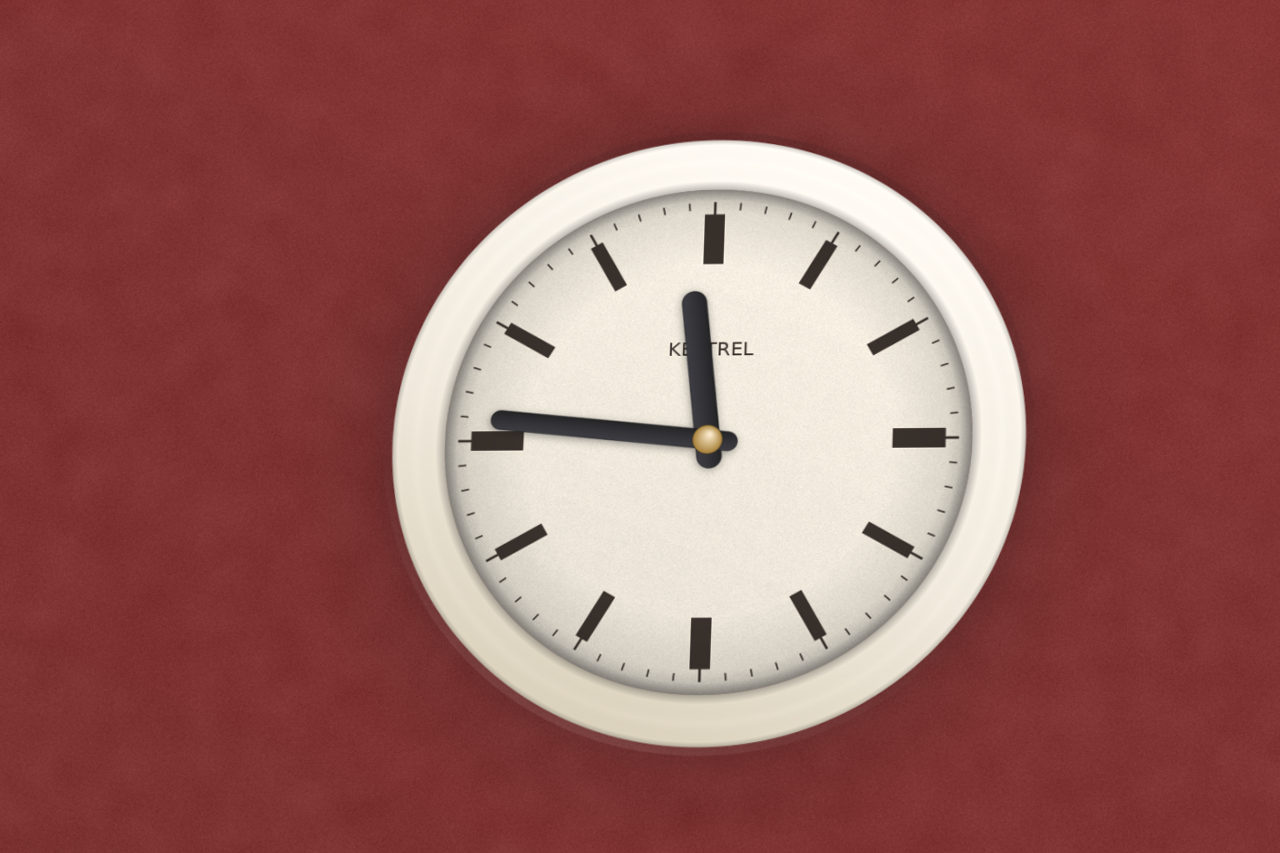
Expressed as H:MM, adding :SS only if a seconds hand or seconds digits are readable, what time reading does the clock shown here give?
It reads 11:46
